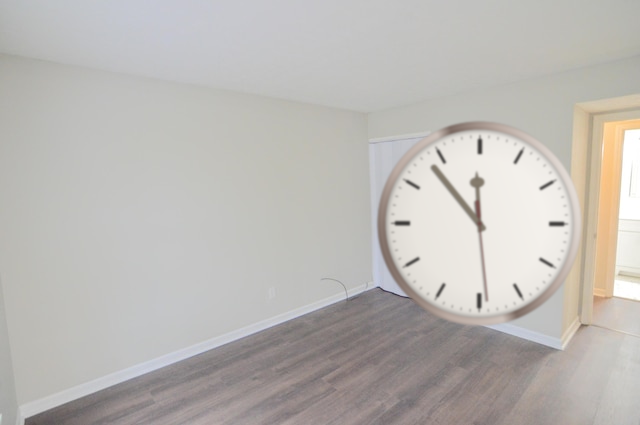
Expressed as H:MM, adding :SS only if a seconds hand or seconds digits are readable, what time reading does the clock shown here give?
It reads 11:53:29
